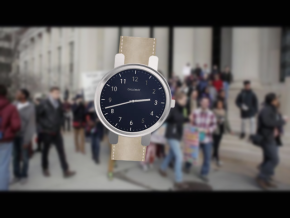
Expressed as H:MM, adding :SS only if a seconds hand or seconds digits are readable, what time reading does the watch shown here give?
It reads 2:42
